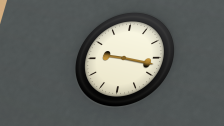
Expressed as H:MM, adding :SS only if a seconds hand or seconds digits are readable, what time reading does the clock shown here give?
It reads 9:17
